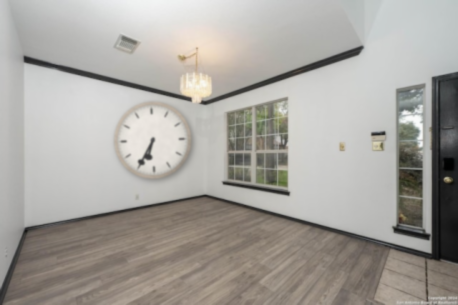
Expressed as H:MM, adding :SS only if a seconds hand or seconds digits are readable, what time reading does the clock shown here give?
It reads 6:35
